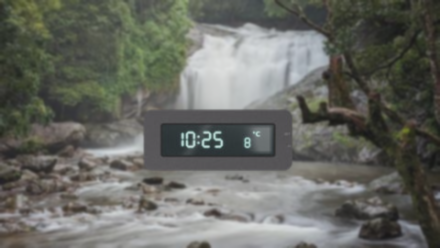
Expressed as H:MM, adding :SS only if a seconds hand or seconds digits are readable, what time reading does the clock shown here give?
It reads 10:25
